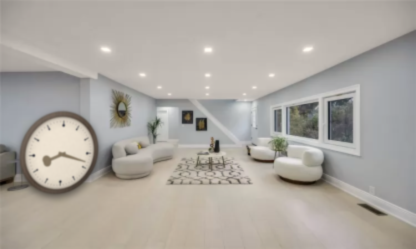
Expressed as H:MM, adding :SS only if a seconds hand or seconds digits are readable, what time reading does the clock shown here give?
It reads 8:18
